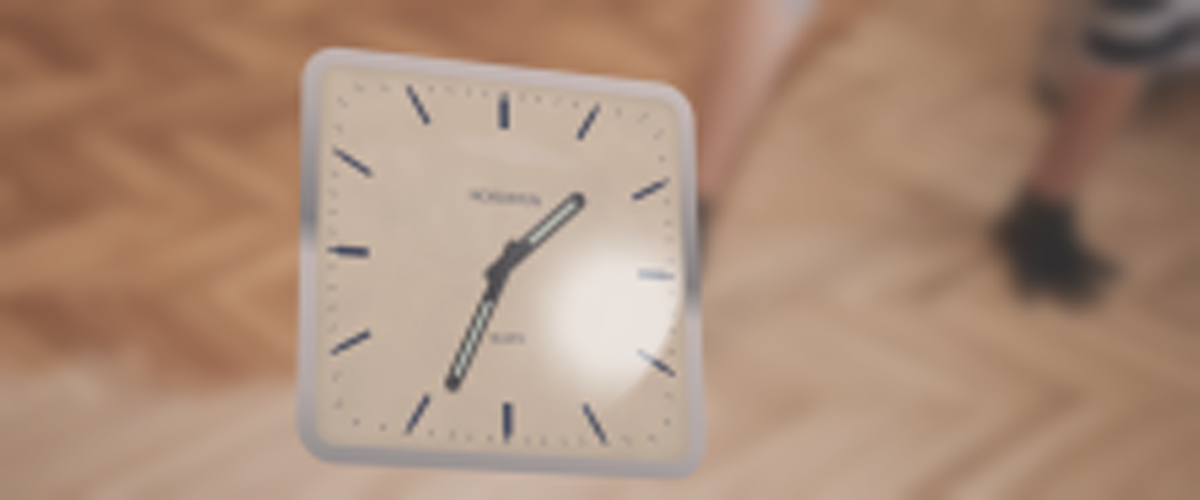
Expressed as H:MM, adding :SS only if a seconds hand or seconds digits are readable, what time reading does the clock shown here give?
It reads 1:34
